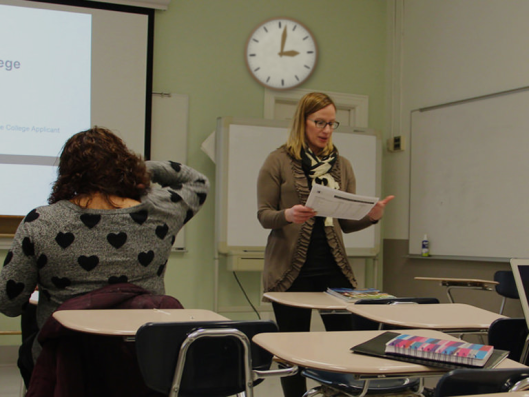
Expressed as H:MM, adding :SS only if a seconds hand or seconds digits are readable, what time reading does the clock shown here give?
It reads 3:02
